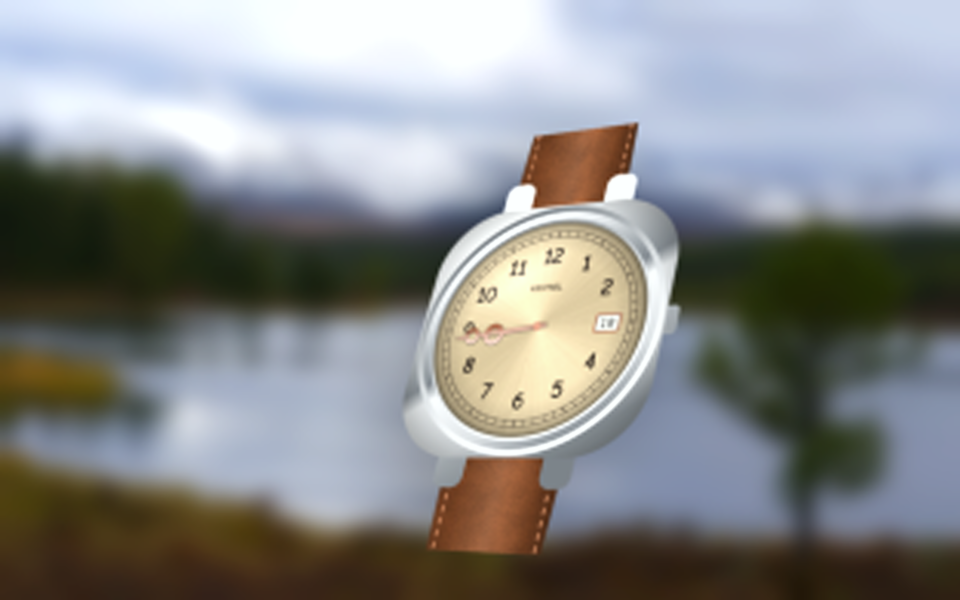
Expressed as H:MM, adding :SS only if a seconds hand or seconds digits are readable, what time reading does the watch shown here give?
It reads 8:44
